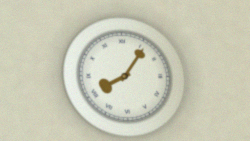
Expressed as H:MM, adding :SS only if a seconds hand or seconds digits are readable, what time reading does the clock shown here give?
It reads 8:06
